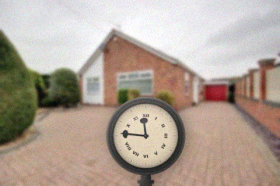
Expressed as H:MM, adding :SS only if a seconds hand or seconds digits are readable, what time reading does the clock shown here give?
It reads 11:46
